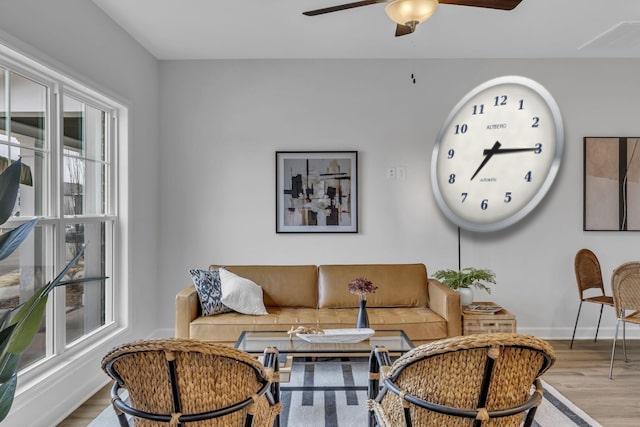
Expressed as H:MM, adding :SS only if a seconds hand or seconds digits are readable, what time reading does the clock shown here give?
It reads 7:15
